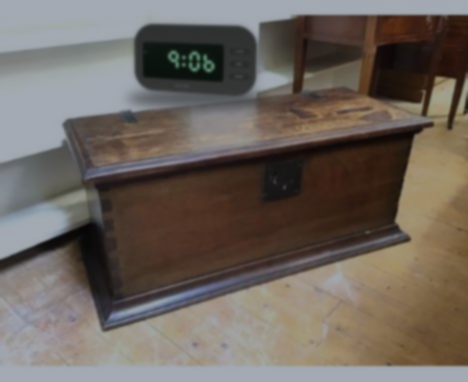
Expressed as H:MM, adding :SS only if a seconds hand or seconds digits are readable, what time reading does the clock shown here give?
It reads 9:06
